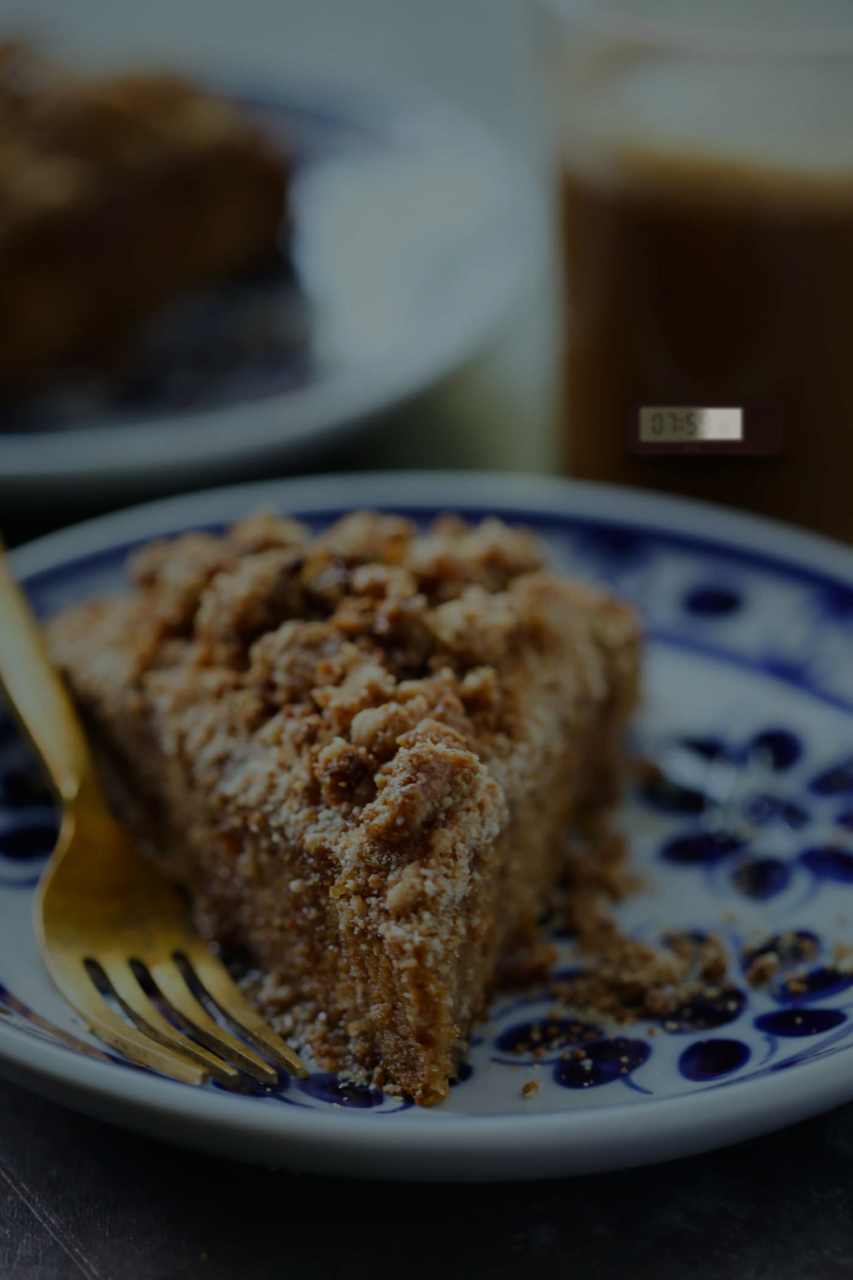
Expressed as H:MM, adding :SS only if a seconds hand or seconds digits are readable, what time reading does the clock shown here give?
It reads 7:59
